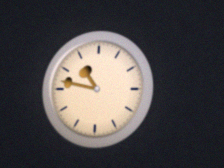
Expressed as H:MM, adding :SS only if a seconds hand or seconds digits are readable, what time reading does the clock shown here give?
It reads 10:47
